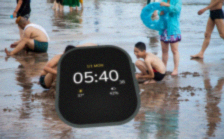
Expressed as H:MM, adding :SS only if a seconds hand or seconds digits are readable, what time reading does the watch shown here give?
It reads 5:40
